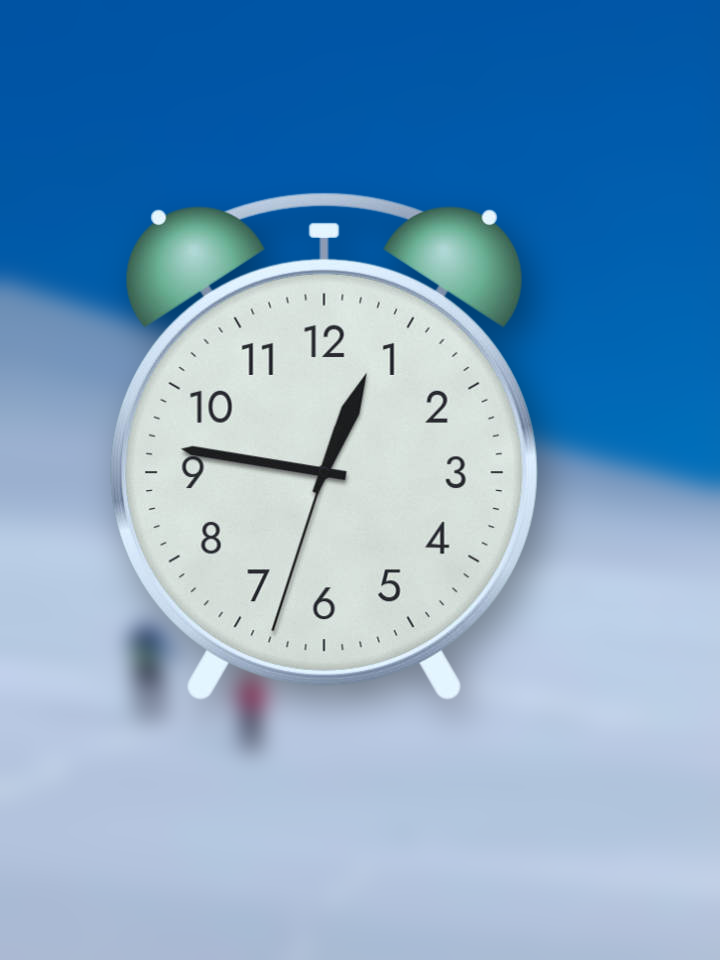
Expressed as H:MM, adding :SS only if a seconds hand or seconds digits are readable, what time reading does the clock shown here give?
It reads 12:46:33
